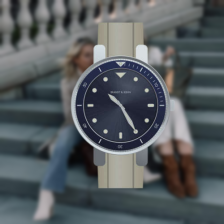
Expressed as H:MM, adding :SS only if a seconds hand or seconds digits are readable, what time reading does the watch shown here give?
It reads 10:25
